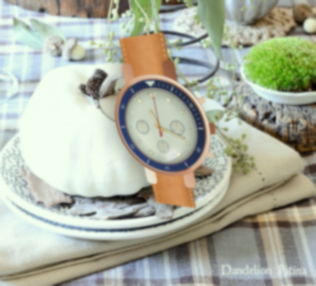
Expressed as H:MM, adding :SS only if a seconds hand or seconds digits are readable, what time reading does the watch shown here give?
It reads 11:19
